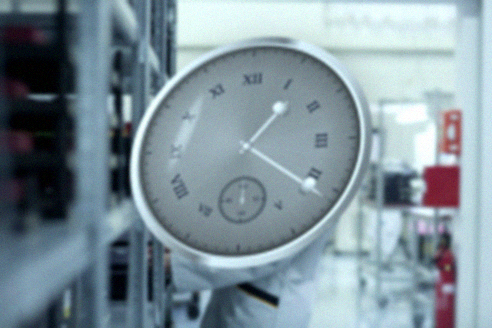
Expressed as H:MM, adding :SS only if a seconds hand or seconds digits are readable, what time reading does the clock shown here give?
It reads 1:21
